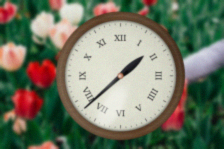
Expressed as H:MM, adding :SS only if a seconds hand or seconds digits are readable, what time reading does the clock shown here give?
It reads 1:38
